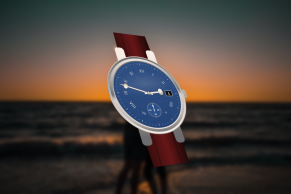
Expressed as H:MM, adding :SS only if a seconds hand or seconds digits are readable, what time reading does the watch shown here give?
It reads 2:48
